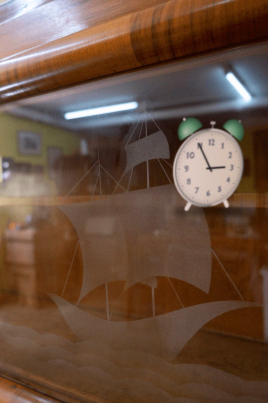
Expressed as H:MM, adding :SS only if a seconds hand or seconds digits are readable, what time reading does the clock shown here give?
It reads 2:55
